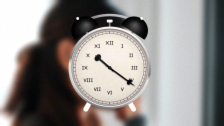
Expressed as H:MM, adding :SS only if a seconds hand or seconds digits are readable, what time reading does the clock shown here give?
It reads 10:21
